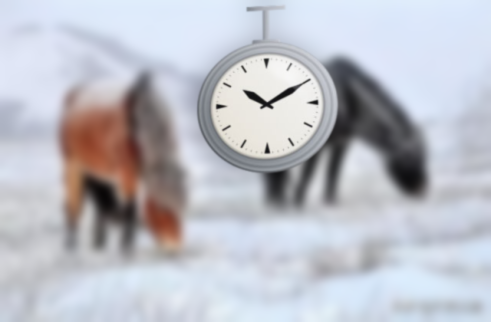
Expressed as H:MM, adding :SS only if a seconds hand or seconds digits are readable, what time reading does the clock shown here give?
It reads 10:10
